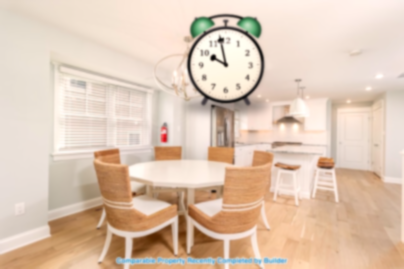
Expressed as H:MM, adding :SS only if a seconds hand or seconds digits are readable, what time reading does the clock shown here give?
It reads 9:58
